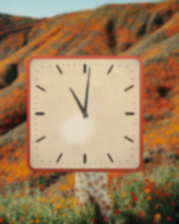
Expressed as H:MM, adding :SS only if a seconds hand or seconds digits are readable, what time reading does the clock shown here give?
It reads 11:01
